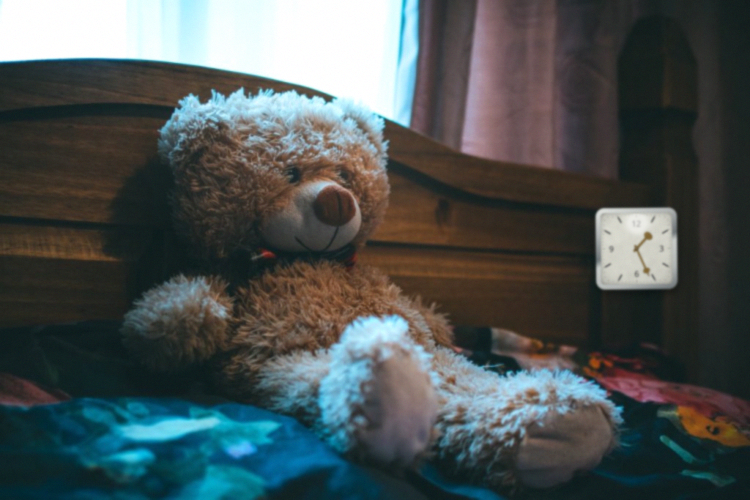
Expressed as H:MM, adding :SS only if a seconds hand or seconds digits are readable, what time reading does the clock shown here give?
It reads 1:26
